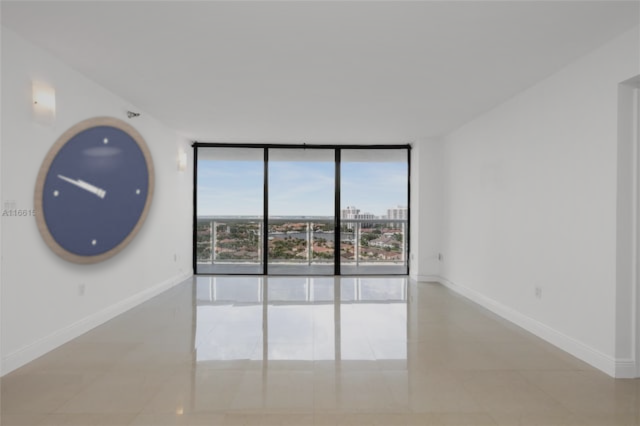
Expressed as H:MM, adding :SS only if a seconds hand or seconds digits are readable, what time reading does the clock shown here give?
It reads 9:48
